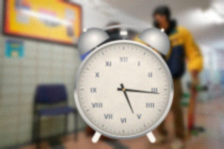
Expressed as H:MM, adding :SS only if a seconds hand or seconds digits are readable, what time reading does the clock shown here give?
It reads 5:16
